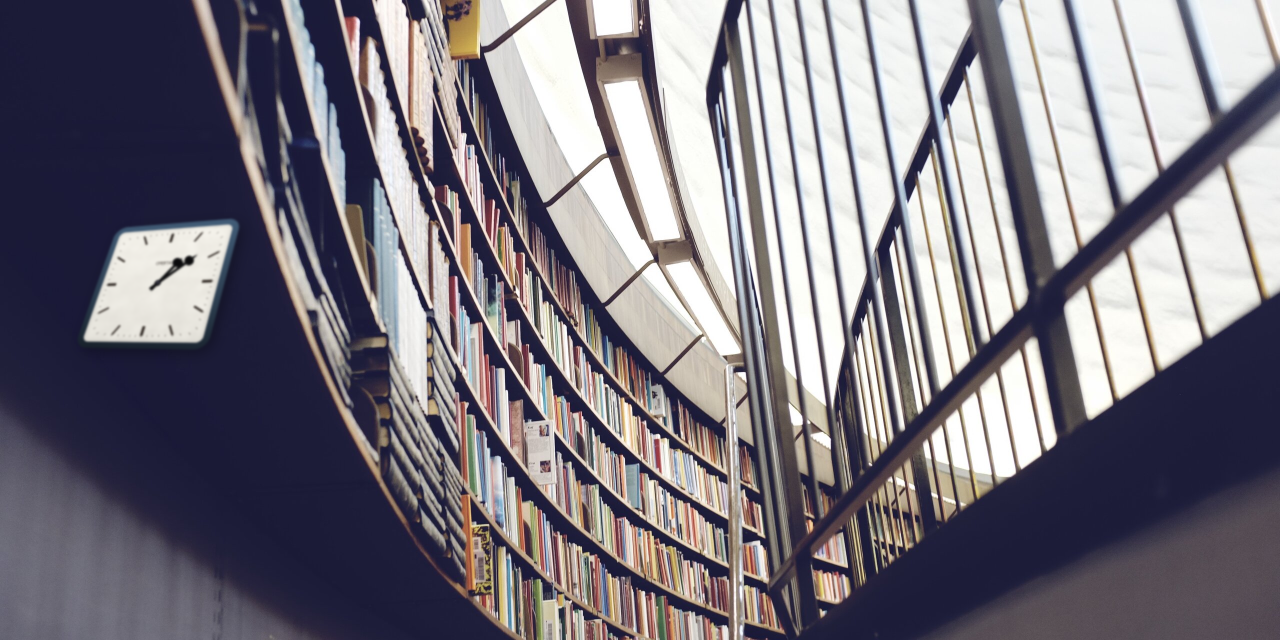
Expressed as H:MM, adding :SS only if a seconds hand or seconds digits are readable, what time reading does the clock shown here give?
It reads 1:08
